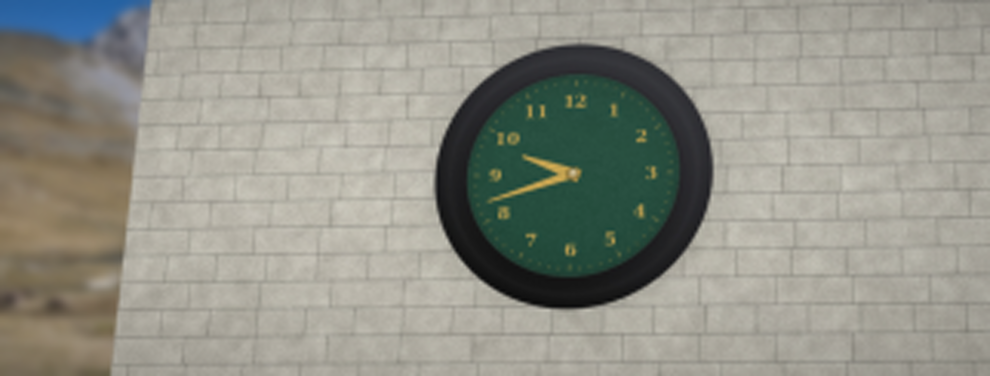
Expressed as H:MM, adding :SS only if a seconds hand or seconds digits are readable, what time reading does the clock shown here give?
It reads 9:42
